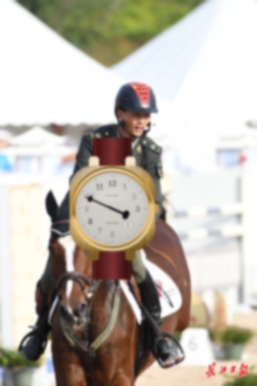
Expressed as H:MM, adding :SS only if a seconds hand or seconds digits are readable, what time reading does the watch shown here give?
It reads 3:49
